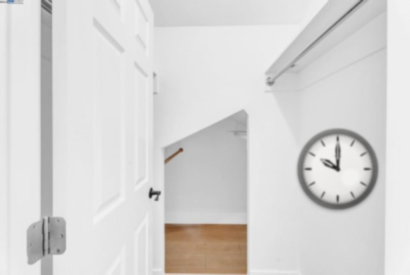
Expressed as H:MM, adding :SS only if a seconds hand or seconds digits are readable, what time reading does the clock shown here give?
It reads 10:00
